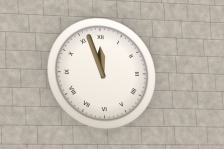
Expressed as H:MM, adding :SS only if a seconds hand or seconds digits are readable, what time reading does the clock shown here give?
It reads 11:57
